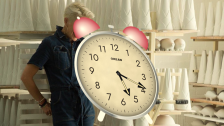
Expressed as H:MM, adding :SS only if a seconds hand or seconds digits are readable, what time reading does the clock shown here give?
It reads 5:19
